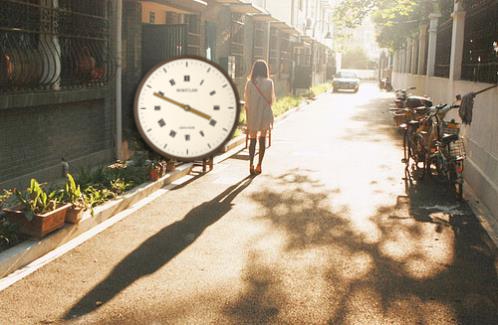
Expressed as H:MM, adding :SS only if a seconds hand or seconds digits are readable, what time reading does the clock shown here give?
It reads 3:49
